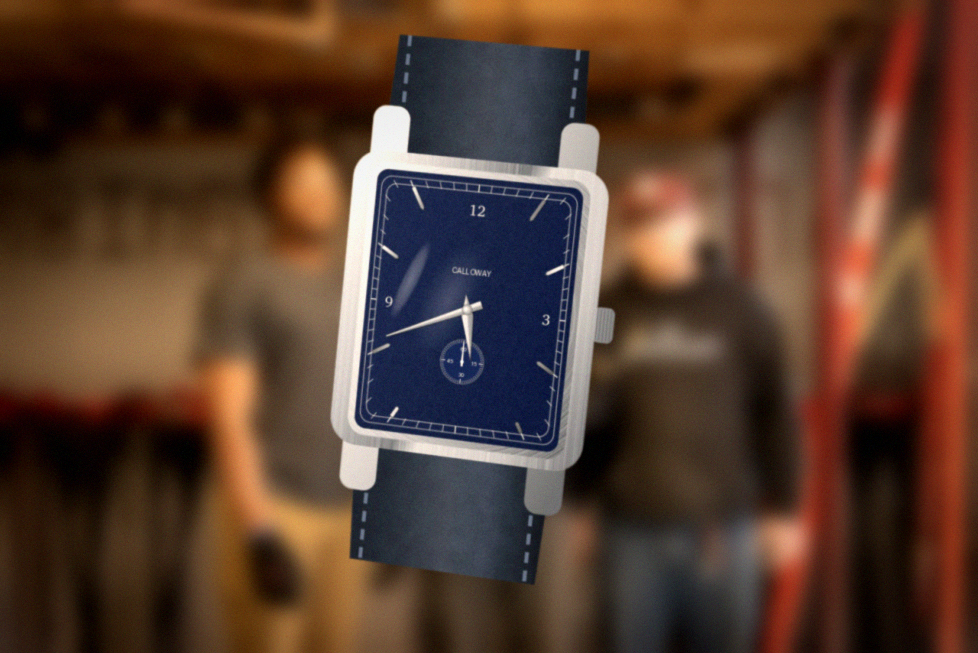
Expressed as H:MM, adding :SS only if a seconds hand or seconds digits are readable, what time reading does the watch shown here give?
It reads 5:41
